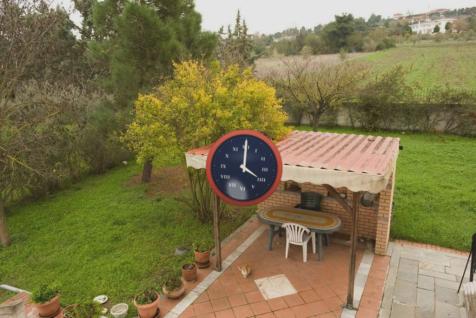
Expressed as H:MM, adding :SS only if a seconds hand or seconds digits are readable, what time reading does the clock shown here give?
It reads 4:00
